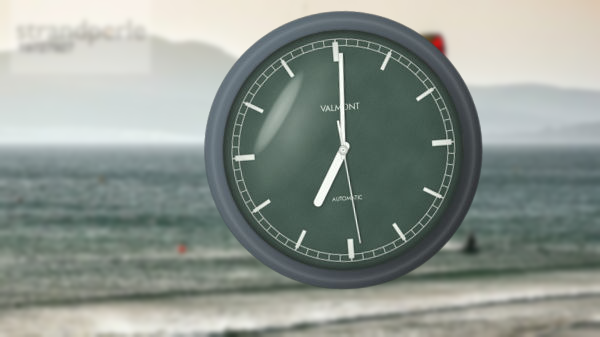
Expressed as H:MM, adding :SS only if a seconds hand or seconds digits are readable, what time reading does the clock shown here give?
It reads 7:00:29
